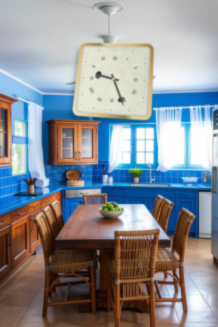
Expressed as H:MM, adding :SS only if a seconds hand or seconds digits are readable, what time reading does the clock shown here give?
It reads 9:26
